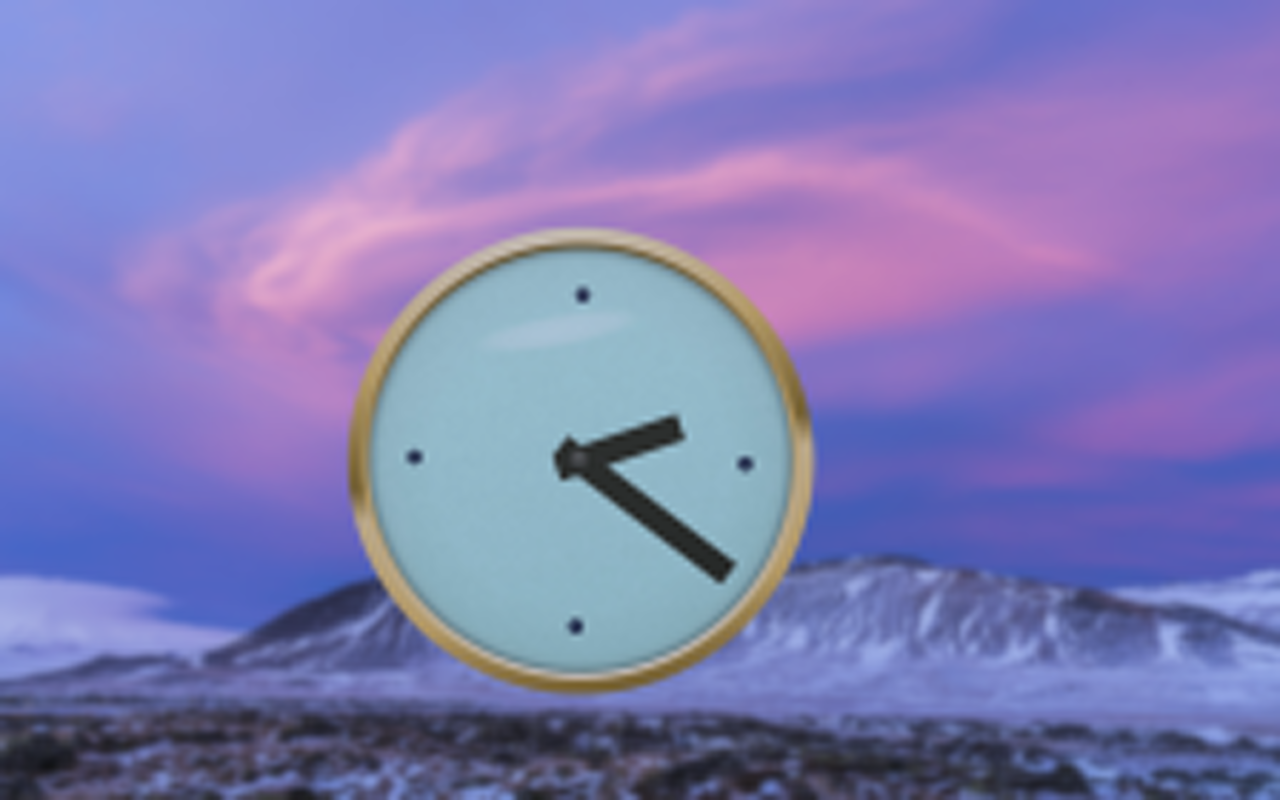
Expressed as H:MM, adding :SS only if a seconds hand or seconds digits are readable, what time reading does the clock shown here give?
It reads 2:21
